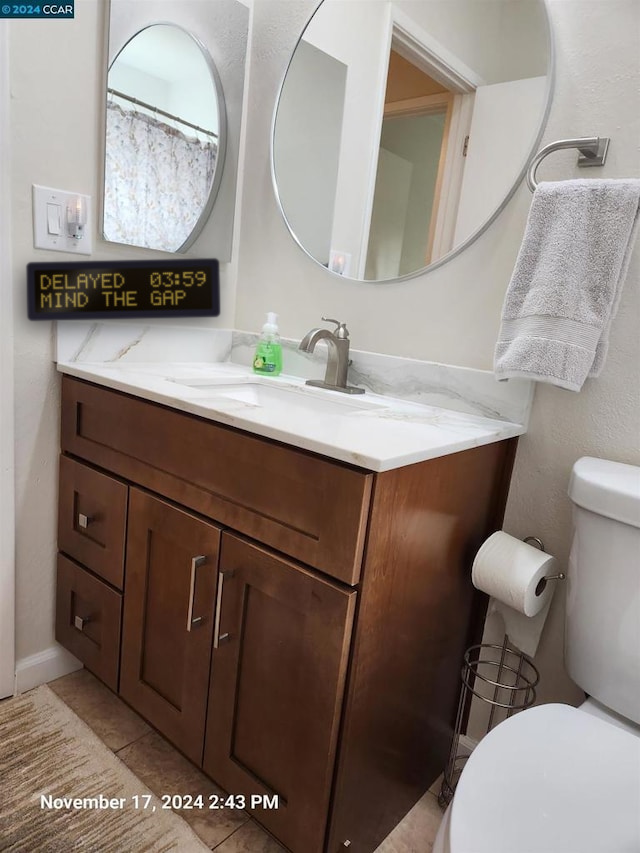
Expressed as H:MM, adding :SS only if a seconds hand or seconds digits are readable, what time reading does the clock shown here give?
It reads 3:59
